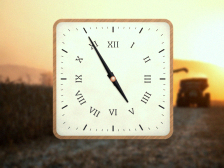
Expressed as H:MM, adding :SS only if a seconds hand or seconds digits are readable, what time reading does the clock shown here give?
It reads 4:55
